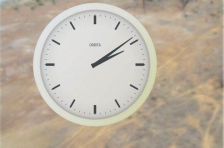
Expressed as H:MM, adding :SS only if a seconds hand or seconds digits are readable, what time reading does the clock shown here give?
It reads 2:09
